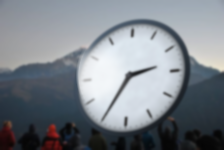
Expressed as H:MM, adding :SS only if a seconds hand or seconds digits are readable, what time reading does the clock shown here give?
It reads 2:35
